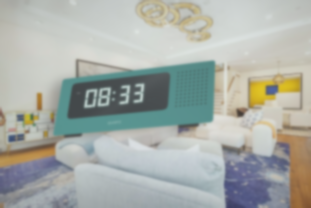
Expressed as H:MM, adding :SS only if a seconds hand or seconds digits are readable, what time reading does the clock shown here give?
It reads 8:33
